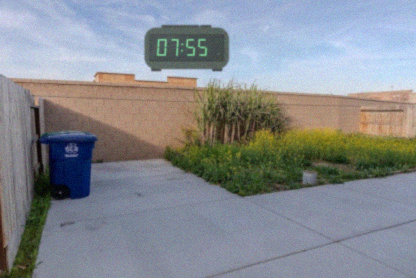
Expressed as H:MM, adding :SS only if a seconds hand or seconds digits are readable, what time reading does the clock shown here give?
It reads 7:55
